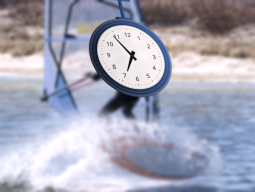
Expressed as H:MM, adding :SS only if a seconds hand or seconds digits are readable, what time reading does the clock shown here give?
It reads 6:54
